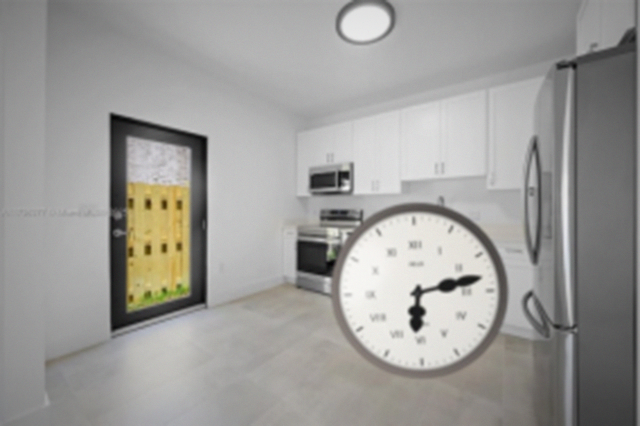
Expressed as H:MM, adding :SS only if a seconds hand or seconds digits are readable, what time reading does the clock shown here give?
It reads 6:13
